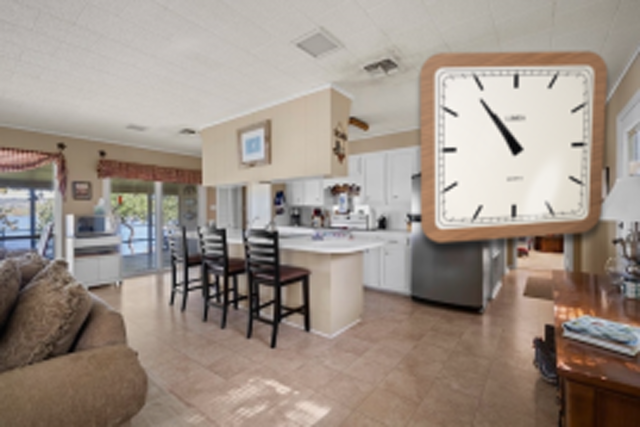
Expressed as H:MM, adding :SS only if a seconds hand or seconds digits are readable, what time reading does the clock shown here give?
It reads 10:54
